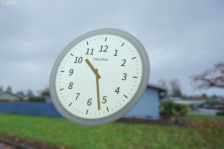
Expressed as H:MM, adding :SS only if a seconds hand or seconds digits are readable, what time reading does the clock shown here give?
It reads 10:27
